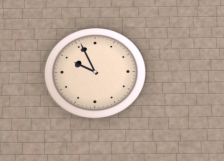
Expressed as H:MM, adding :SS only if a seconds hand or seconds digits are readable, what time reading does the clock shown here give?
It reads 9:56
